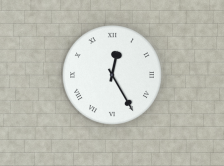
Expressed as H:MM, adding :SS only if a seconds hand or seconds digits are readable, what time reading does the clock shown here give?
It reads 12:25
